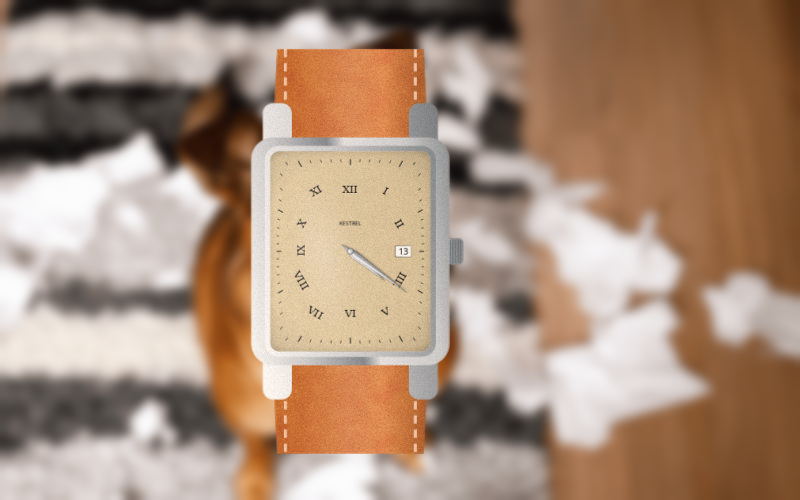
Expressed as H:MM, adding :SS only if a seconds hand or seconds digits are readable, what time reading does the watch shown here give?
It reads 4:21
